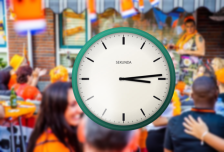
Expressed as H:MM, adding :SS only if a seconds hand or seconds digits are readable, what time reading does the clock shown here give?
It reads 3:14
